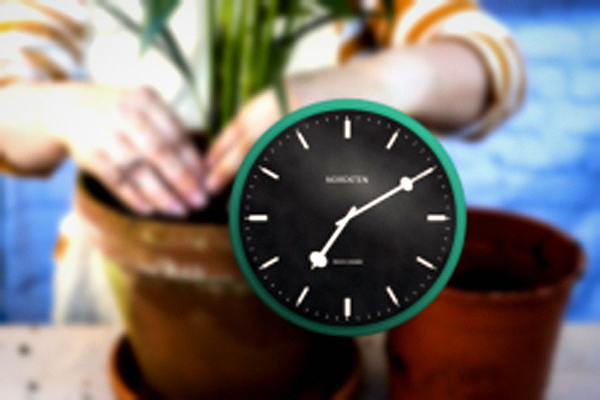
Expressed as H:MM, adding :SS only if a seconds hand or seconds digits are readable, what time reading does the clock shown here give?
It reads 7:10
